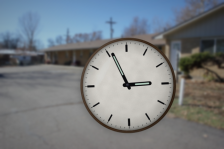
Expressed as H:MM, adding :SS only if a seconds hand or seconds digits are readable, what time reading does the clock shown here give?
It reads 2:56
